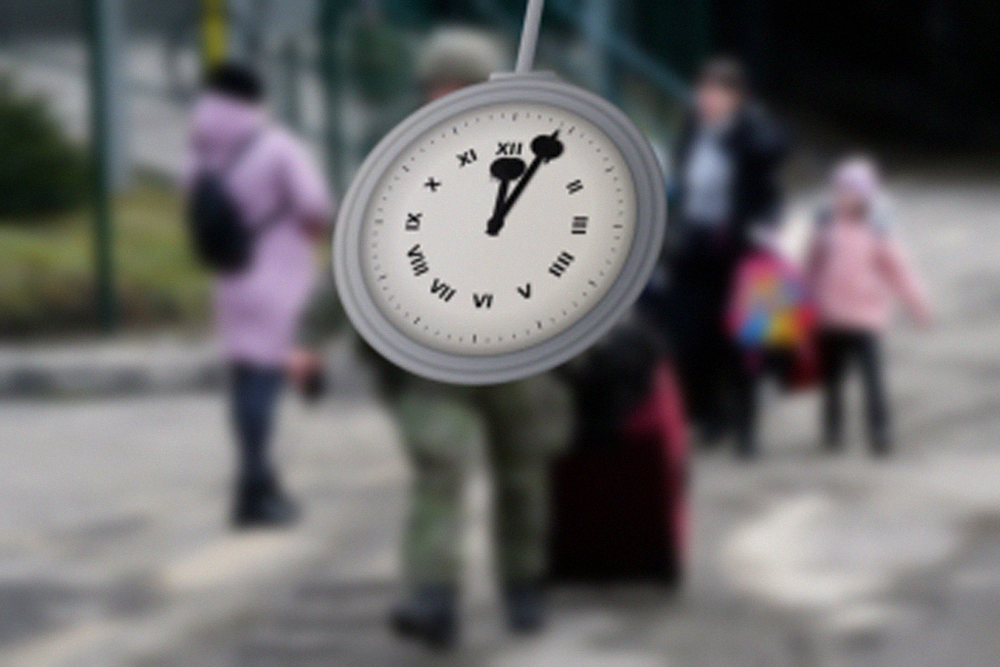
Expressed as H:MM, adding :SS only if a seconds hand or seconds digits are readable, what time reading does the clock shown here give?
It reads 12:04
